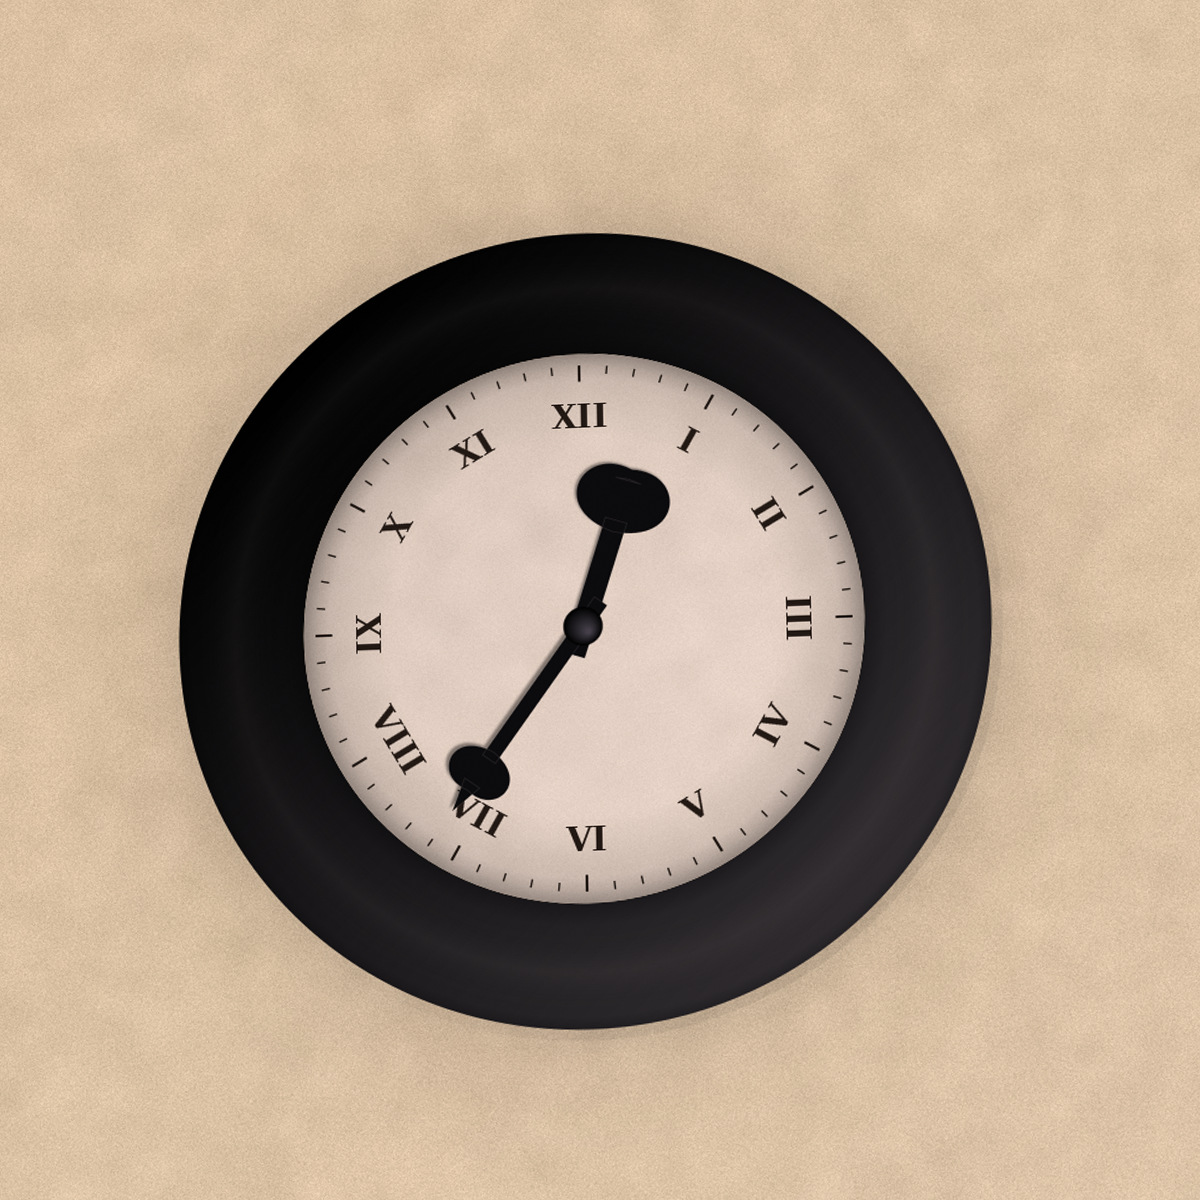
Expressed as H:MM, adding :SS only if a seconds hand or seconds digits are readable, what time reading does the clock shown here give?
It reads 12:36
